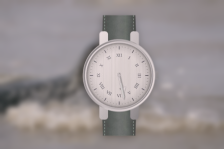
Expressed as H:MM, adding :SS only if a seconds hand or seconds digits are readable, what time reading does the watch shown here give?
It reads 5:28
